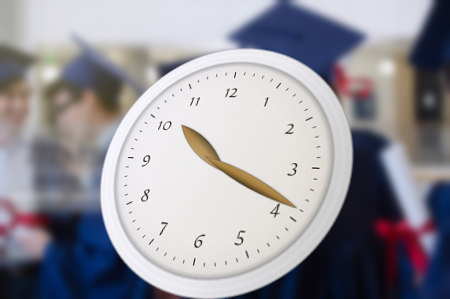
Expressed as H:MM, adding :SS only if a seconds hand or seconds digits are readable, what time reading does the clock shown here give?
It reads 10:19
